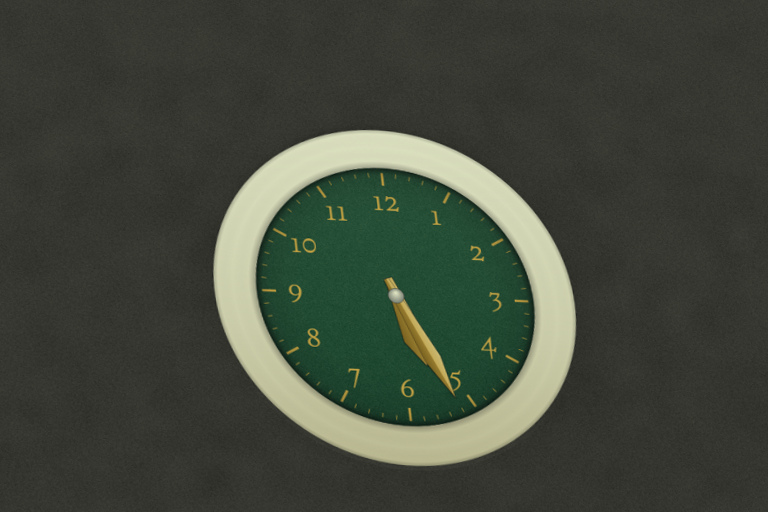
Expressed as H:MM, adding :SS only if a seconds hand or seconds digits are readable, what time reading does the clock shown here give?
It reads 5:26
